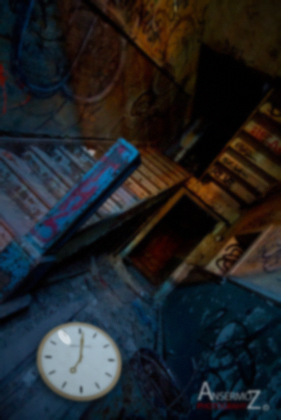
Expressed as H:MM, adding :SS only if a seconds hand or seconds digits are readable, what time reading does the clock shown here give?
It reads 7:01
